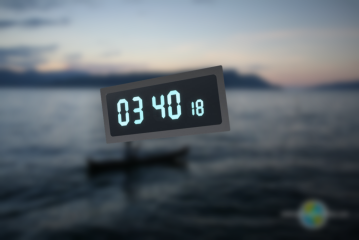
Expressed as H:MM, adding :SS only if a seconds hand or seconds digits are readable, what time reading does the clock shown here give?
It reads 3:40:18
